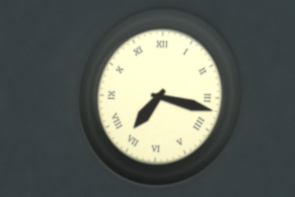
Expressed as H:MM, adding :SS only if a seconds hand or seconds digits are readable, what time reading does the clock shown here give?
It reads 7:17
